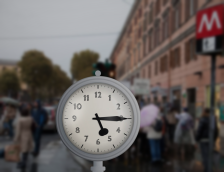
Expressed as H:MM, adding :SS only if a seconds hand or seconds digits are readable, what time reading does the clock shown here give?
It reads 5:15
